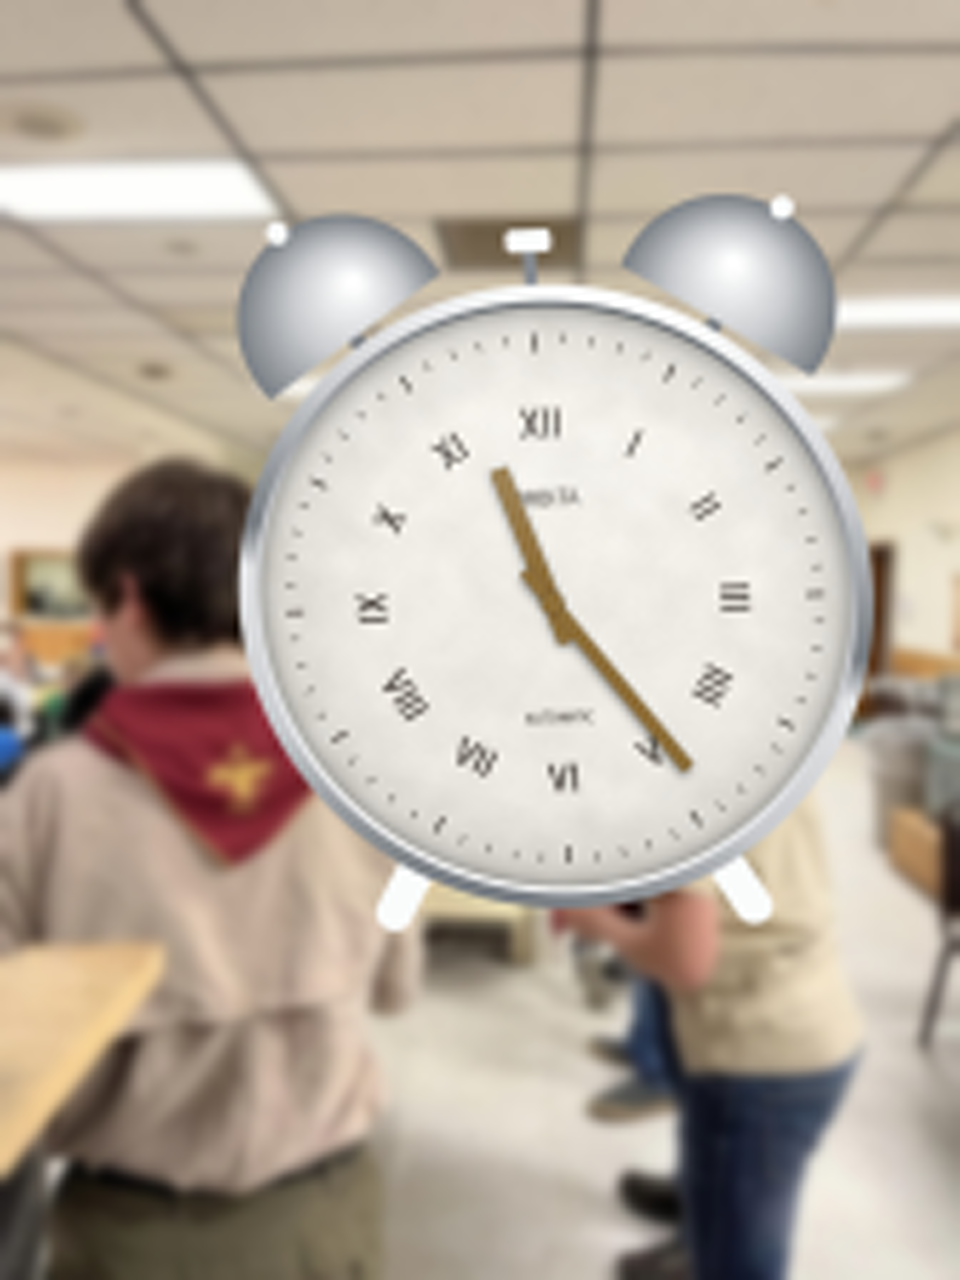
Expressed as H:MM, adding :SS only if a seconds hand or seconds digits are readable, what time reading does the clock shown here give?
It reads 11:24
